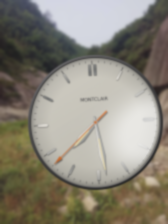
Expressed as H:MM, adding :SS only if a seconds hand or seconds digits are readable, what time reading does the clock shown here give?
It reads 7:28:38
